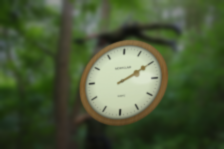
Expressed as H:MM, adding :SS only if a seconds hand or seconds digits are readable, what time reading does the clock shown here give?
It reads 2:10
